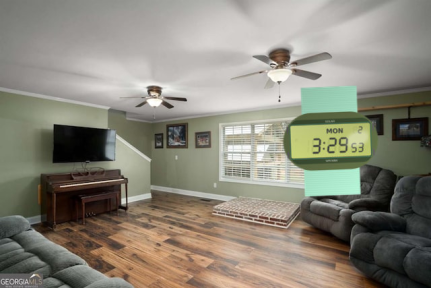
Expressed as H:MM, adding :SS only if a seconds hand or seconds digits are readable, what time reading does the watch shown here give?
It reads 3:29:53
